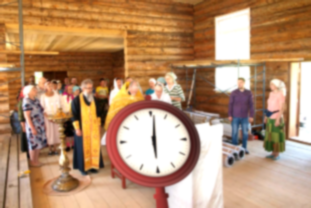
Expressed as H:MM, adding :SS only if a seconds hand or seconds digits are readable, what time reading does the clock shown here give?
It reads 6:01
